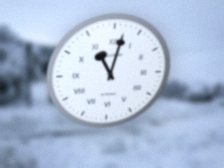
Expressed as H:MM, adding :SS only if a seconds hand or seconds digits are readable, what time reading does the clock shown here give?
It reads 11:02
